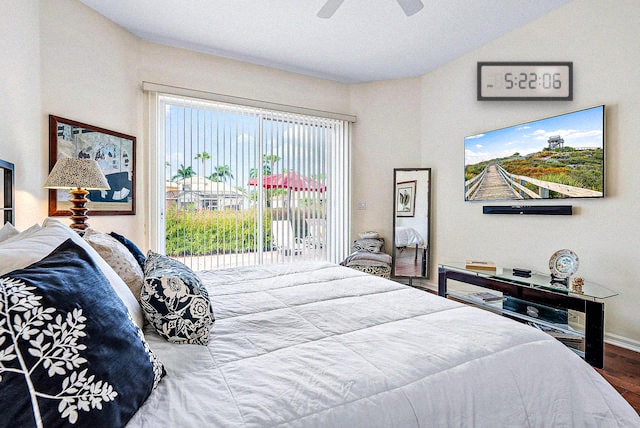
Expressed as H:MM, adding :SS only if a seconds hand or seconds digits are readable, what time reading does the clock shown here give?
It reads 5:22:06
